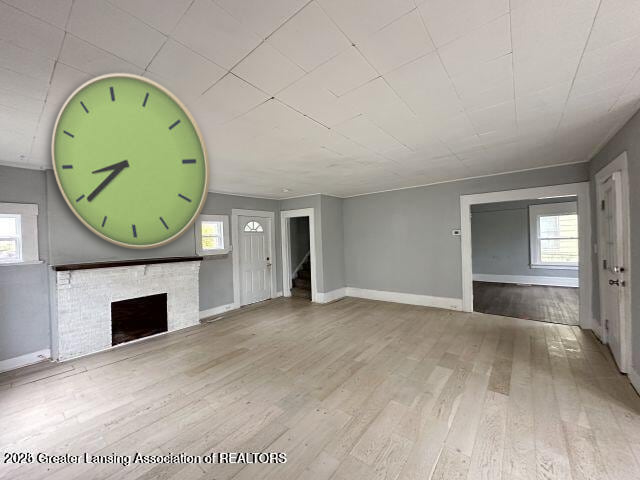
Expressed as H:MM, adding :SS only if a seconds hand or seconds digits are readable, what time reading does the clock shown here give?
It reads 8:39
